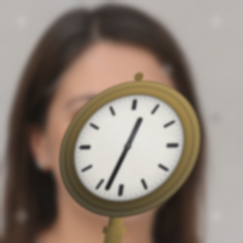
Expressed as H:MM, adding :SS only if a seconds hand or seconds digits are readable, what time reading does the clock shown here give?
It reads 12:33
